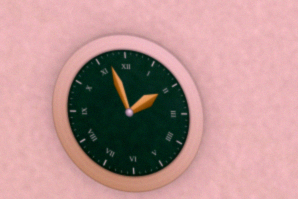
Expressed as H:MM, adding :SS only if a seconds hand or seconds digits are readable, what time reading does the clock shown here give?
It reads 1:57
